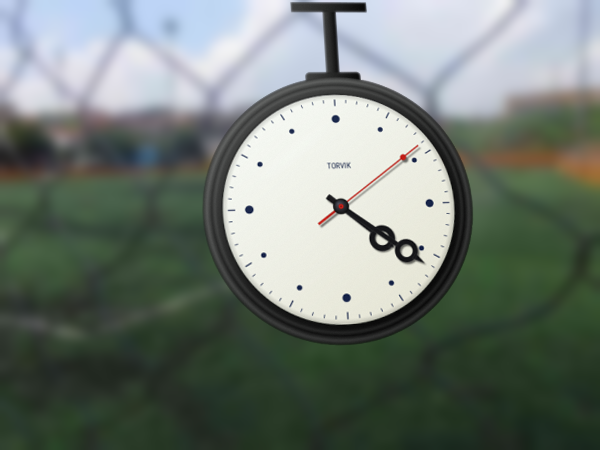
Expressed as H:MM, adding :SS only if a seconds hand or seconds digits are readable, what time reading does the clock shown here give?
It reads 4:21:09
